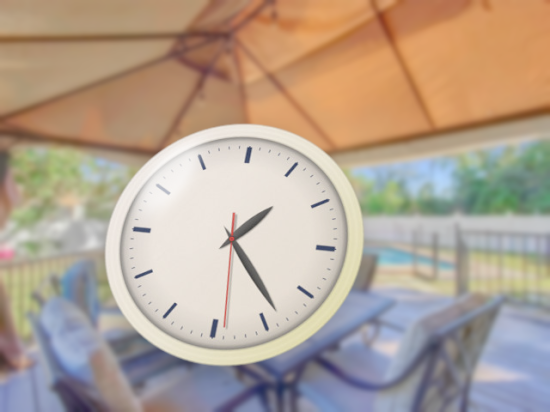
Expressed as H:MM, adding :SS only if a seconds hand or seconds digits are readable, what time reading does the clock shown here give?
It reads 1:23:29
